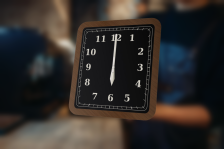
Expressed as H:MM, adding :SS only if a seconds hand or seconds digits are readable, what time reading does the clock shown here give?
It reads 6:00
